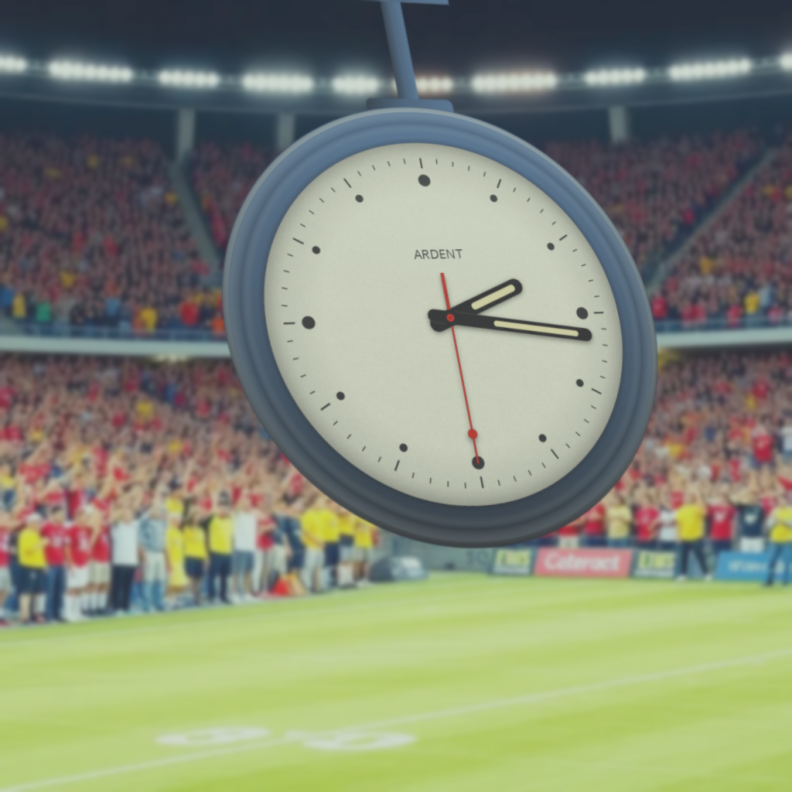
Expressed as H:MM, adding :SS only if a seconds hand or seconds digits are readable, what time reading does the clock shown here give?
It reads 2:16:30
